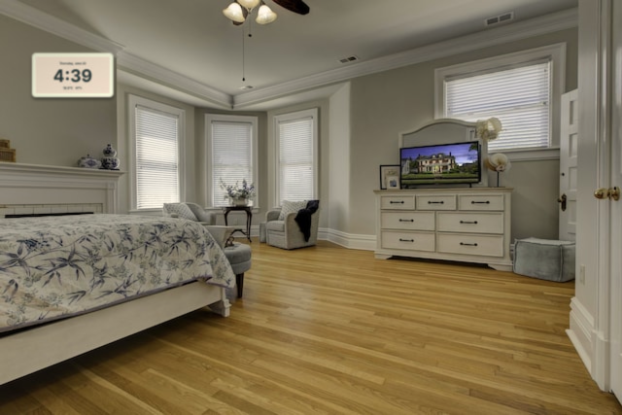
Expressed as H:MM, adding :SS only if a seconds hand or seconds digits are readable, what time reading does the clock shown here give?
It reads 4:39
